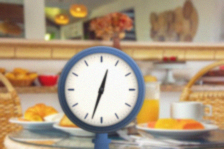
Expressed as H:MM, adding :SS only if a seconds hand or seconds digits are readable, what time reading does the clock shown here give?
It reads 12:33
